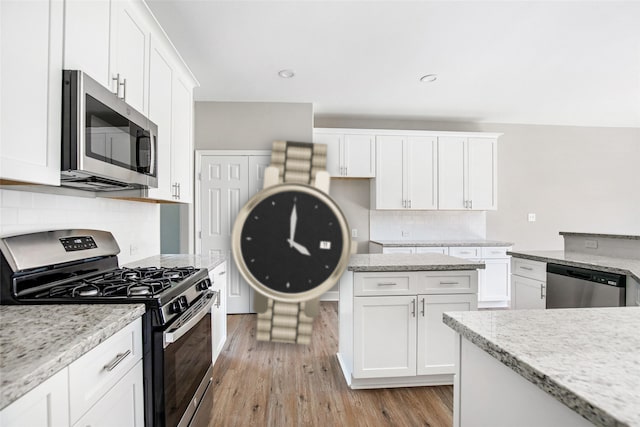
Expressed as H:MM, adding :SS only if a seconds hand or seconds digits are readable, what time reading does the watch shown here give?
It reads 4:00
